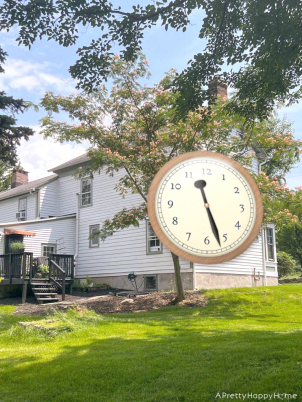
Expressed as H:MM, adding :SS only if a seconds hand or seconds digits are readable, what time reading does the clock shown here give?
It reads 11:27
